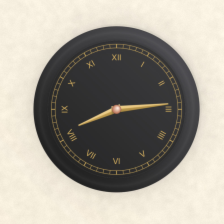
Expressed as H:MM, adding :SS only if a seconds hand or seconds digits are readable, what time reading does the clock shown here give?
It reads 8:14
